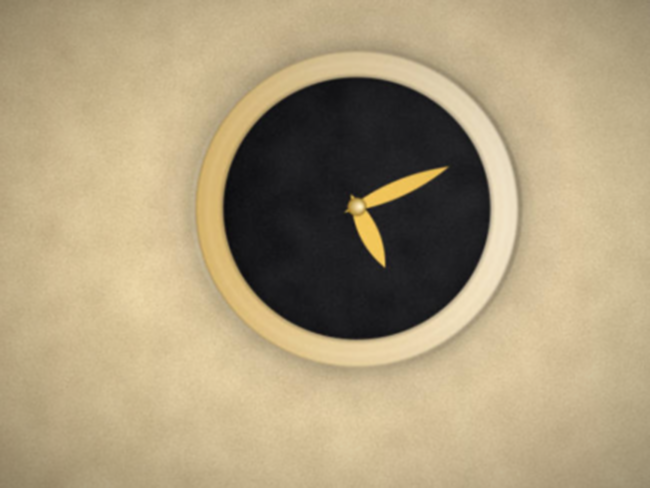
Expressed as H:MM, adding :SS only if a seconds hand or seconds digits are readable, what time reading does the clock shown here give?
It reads 5:11
